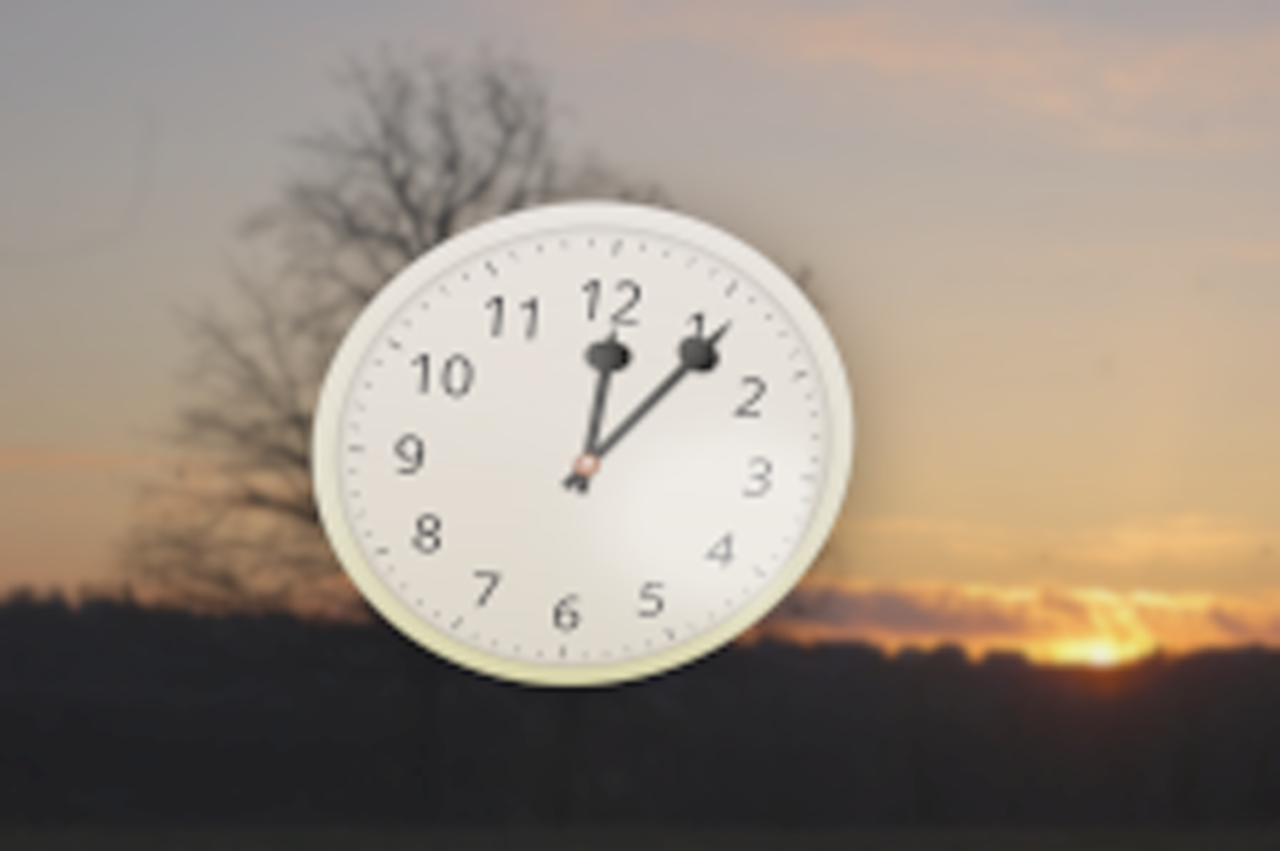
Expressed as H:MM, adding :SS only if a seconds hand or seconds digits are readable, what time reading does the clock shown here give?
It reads 12:06
